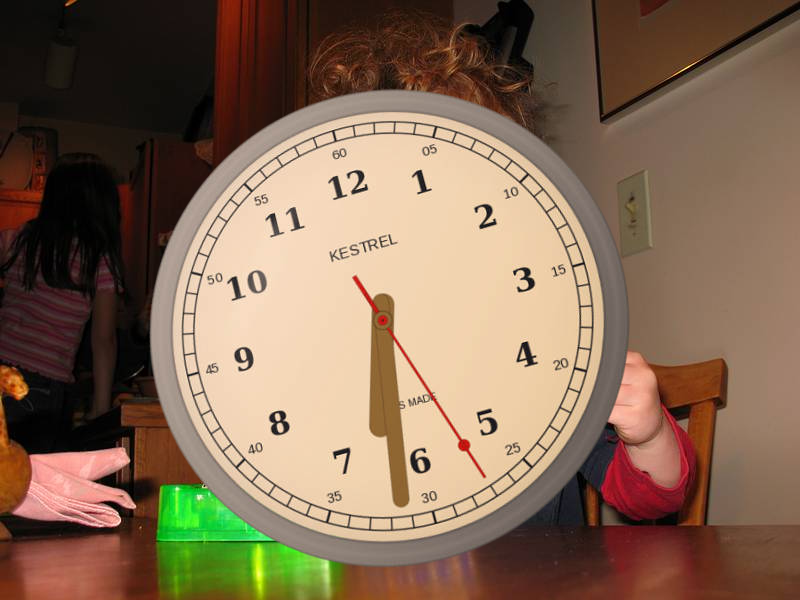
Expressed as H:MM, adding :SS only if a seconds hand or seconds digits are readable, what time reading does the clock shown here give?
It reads 6:31:27
